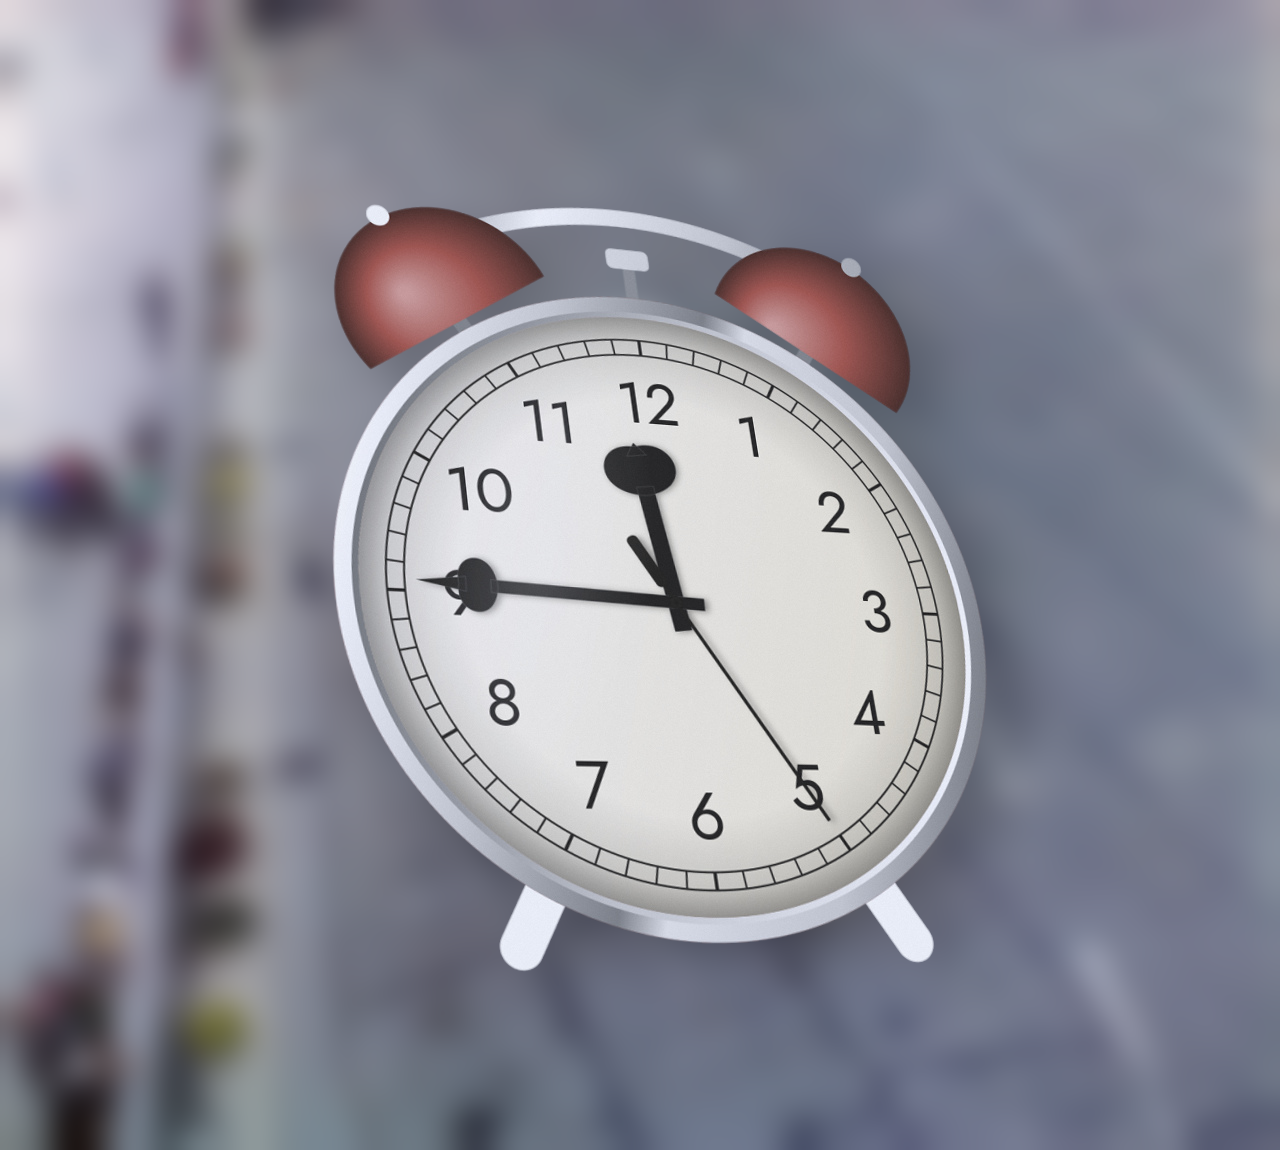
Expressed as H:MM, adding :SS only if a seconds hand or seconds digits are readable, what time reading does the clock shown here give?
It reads 11:45:25
